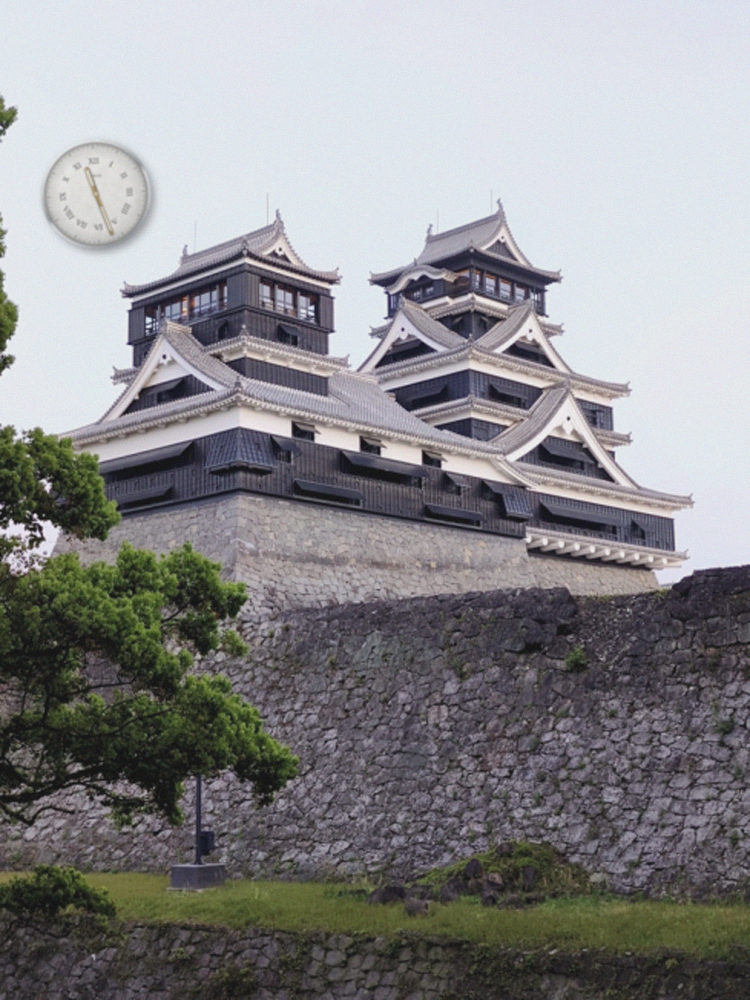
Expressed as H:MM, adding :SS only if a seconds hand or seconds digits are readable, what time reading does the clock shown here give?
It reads 11:27
